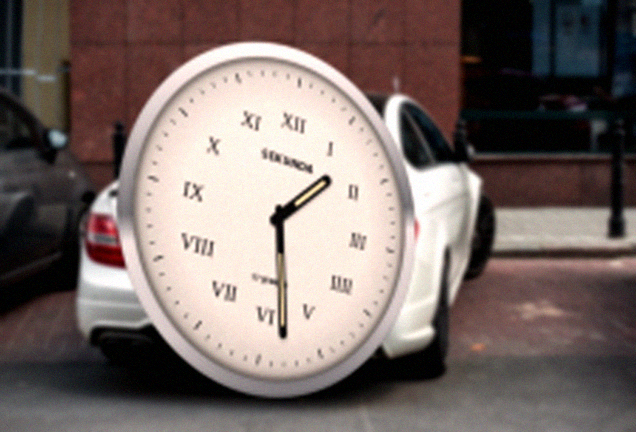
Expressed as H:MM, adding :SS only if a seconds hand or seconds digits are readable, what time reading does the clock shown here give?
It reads 1:28
